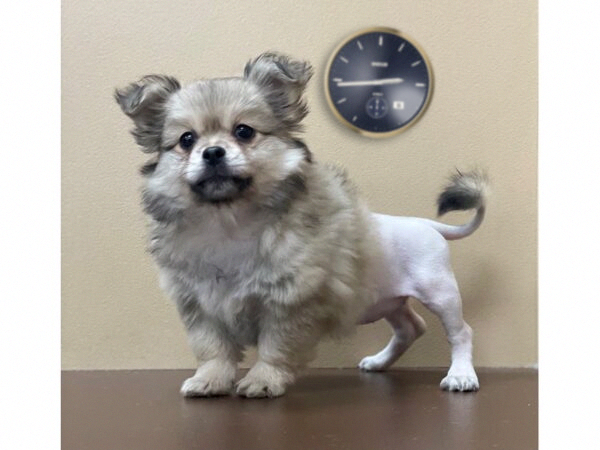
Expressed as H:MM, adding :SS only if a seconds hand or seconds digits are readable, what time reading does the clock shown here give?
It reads 2:44
